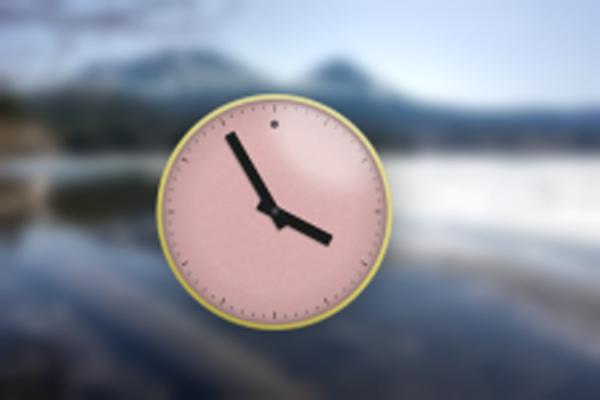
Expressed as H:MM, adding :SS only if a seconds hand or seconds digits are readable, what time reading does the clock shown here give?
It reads 3:55
